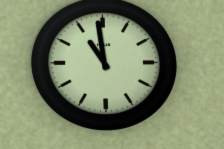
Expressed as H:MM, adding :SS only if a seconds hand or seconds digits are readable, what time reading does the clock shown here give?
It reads 10:59
